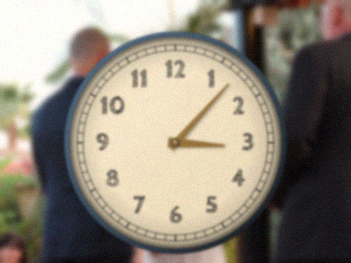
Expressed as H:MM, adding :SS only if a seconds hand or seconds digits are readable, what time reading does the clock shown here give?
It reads 3:07
